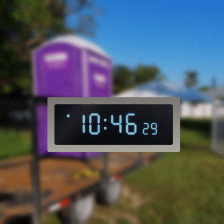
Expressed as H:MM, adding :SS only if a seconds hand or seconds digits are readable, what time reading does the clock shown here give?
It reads 10:46:29
